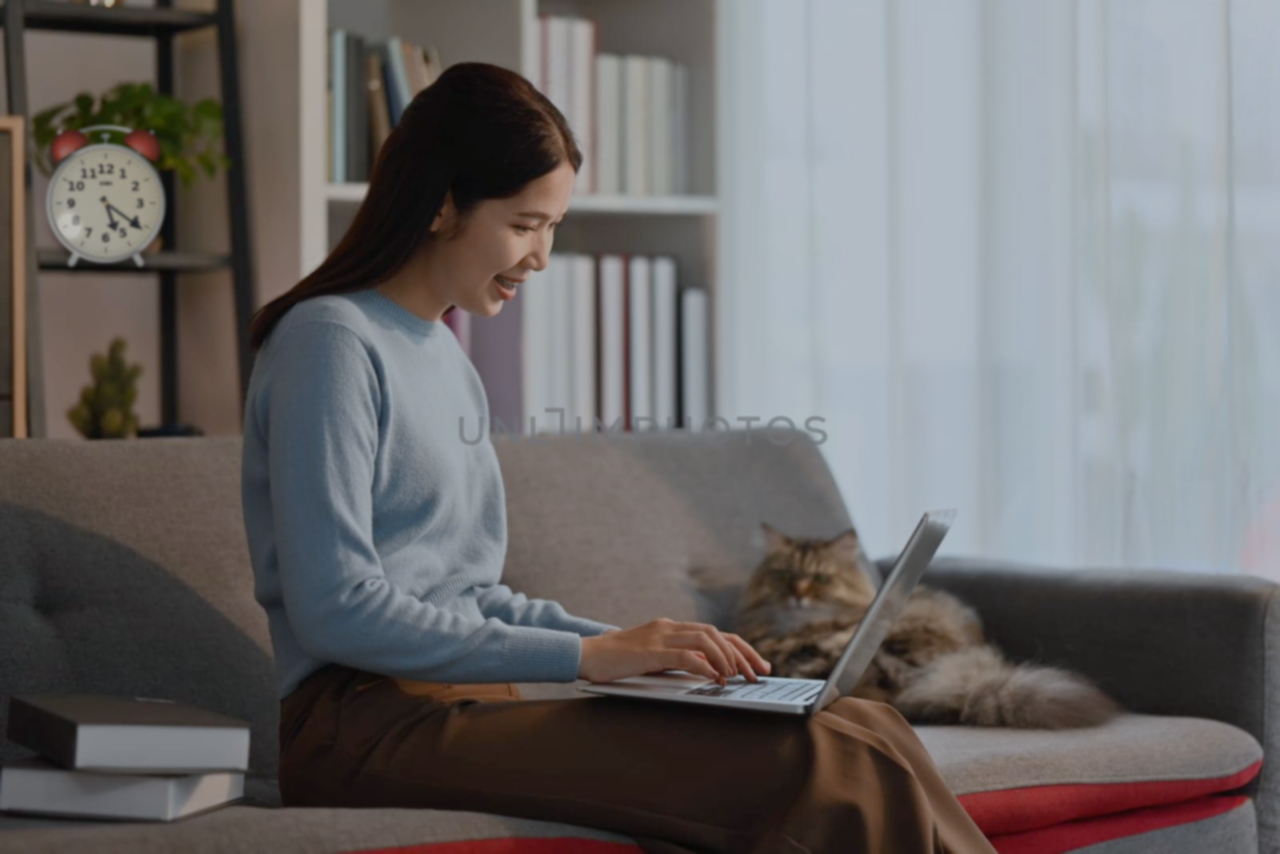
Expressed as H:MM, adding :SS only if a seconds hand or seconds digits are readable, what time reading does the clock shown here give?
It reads 5:21
